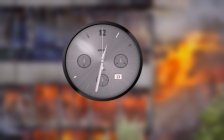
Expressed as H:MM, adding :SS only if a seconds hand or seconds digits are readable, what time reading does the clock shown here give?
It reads 12:32
